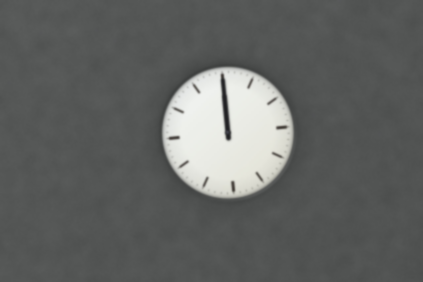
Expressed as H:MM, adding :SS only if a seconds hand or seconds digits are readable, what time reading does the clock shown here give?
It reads 12:00
